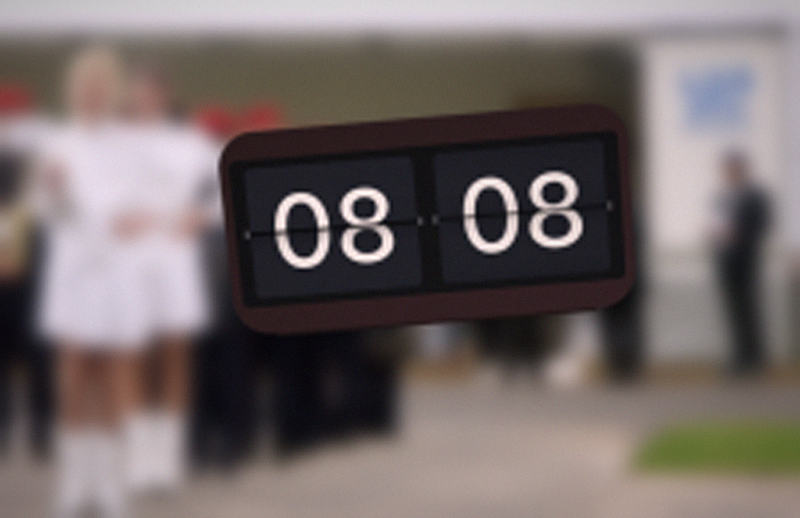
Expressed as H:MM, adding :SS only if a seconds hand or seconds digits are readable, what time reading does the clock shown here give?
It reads 8:08
